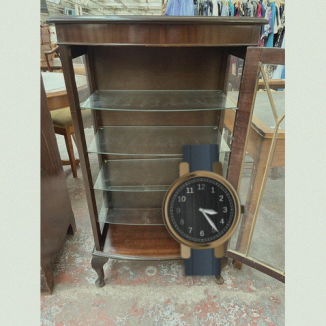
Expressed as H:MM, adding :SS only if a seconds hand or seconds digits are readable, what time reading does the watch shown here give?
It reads 3:24
